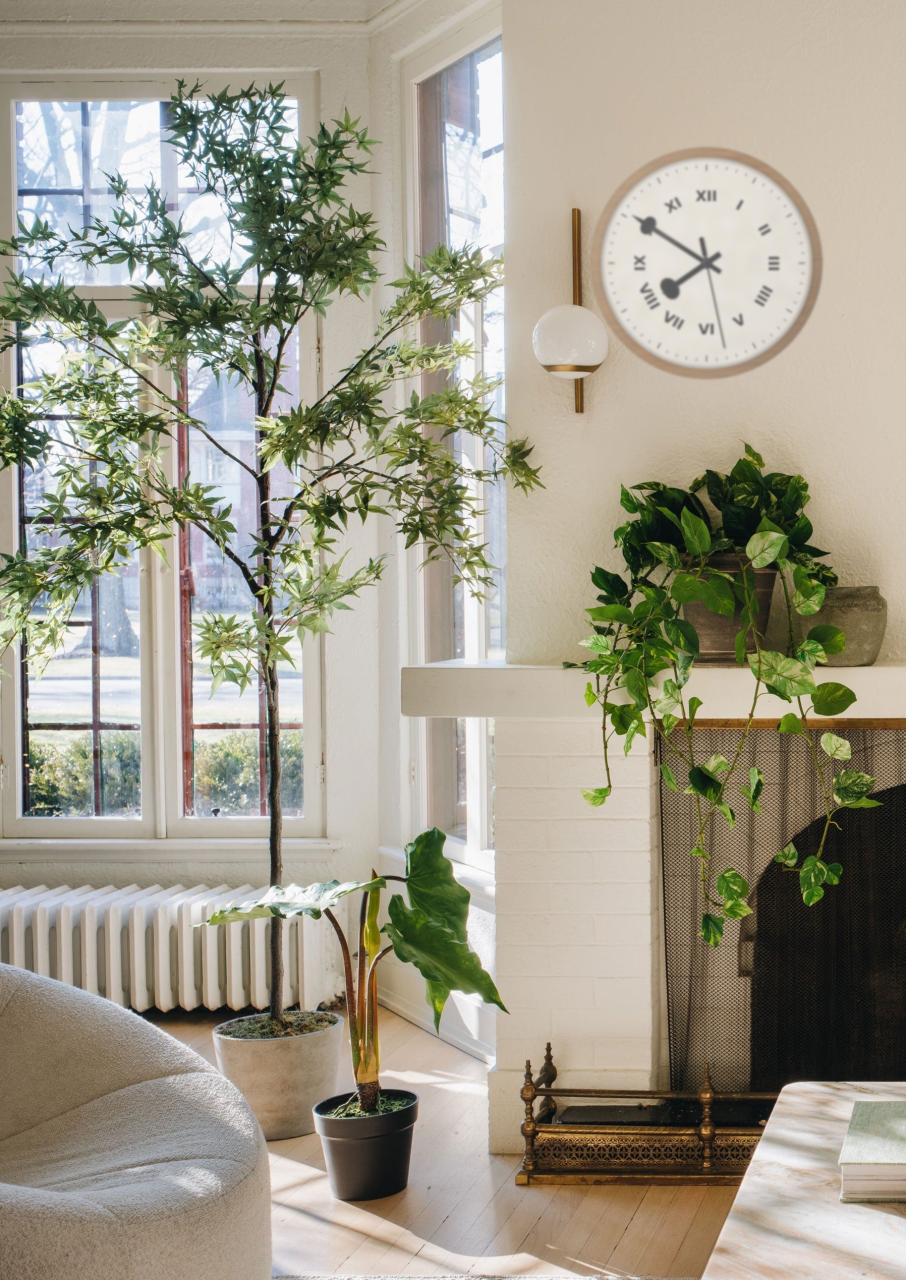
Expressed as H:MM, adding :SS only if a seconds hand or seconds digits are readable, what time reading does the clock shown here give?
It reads 7:50:28
